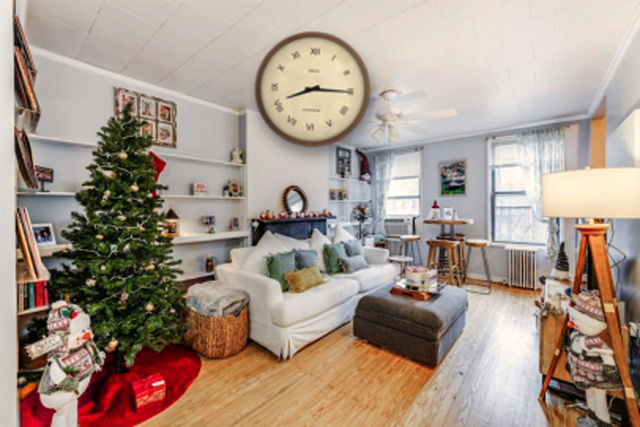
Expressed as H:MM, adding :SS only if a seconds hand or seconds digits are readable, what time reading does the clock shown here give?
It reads 8:15
